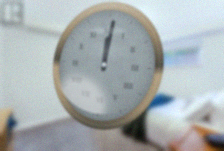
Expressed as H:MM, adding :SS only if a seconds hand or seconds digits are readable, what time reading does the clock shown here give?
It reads 12:01
